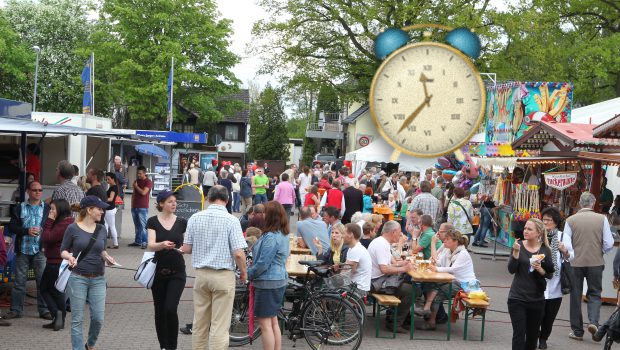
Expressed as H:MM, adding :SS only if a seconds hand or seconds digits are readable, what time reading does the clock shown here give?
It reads 11:37
